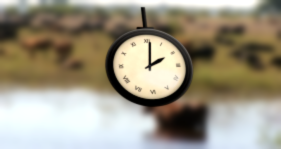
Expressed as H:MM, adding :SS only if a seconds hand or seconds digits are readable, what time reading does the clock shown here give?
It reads 2:01
